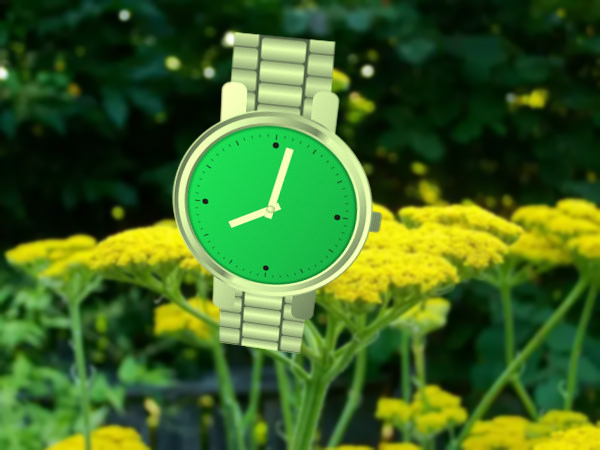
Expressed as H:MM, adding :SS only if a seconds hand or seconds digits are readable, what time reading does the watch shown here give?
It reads 8:02
